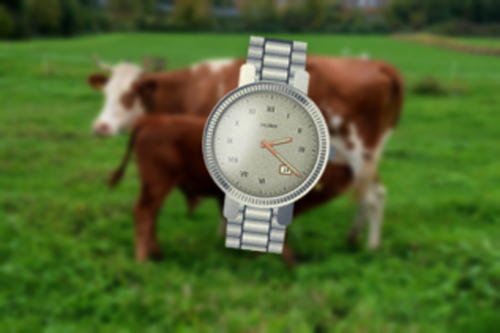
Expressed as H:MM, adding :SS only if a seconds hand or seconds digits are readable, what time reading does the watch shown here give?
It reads 2:21
